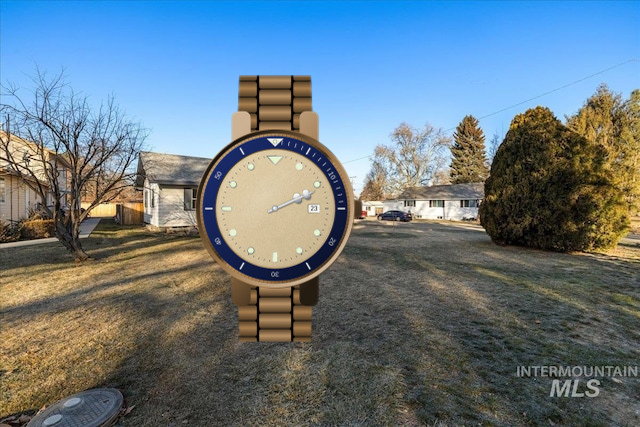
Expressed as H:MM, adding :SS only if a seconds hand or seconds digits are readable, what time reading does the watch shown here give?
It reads 2:11
